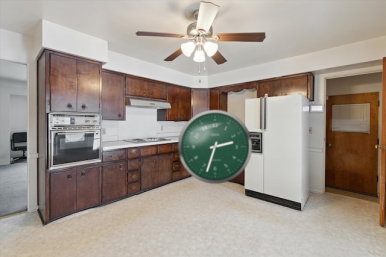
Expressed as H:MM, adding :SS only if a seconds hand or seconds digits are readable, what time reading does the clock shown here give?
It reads 2:33
